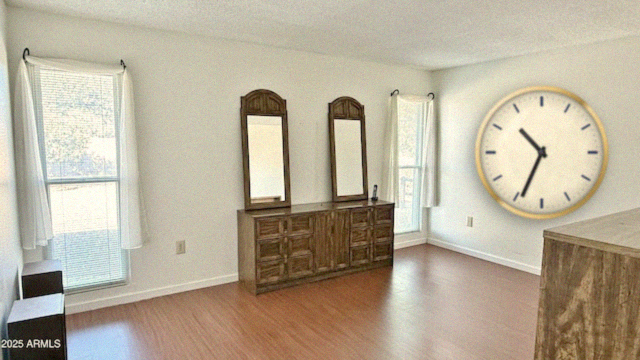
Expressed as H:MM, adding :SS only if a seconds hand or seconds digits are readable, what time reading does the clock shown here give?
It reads 10:34
